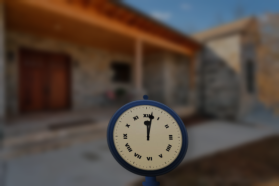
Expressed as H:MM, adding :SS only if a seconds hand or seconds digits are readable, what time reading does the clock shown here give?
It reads 12:02
